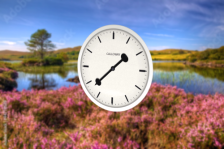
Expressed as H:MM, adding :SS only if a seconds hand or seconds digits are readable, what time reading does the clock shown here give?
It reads 1:38
